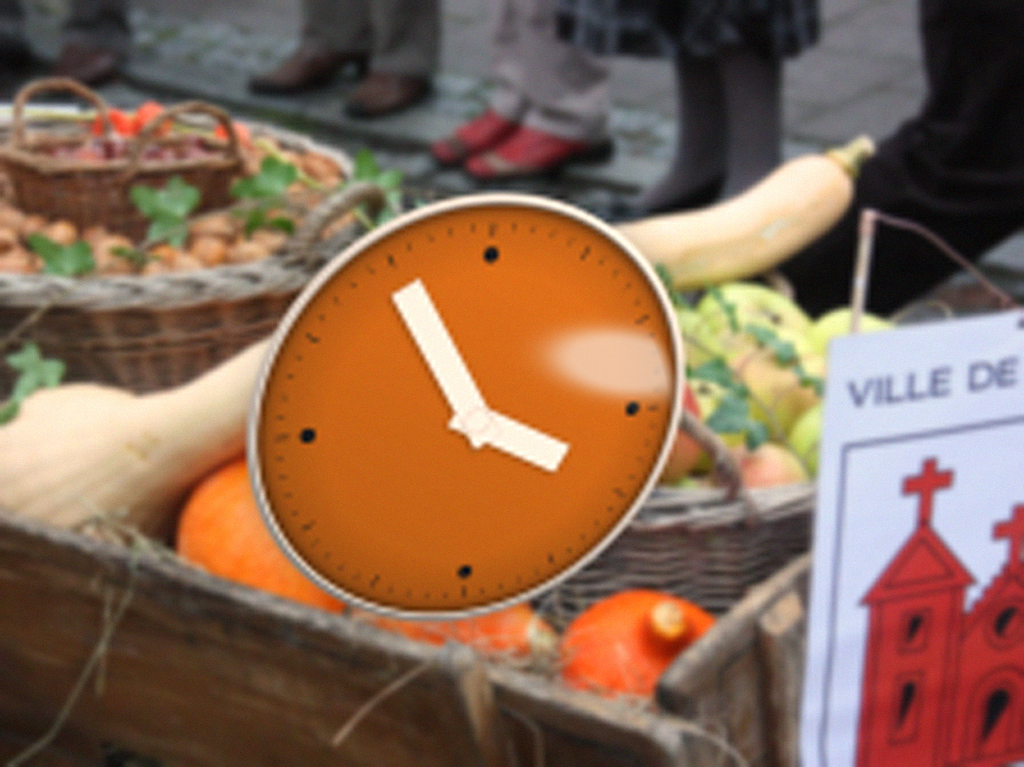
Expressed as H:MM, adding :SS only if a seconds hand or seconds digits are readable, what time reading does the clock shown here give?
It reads 3:55
